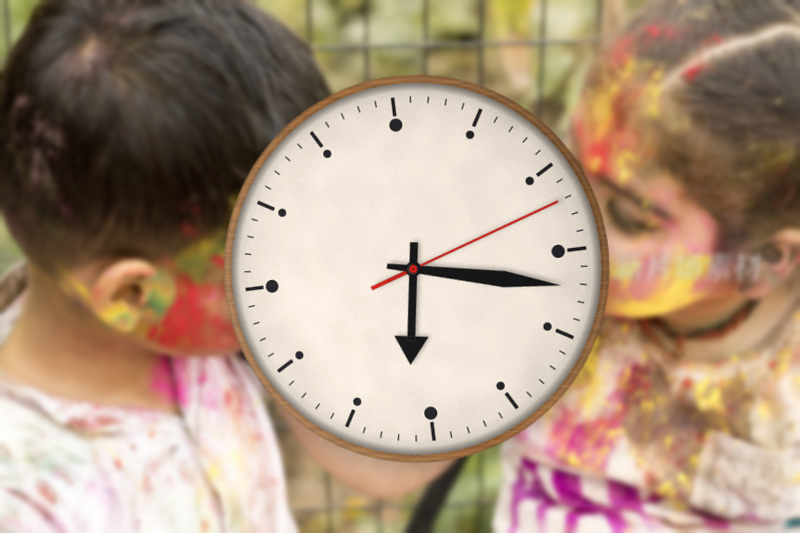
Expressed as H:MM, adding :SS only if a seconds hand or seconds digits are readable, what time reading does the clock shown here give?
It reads 6:17:12
